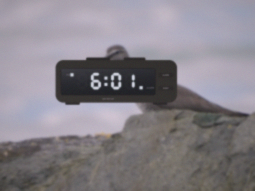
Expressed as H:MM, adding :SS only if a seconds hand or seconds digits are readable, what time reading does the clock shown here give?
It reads 6:01
